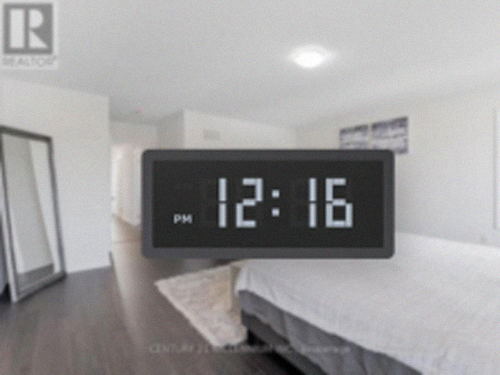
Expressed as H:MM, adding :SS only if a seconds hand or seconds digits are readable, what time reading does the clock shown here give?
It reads 12:16
